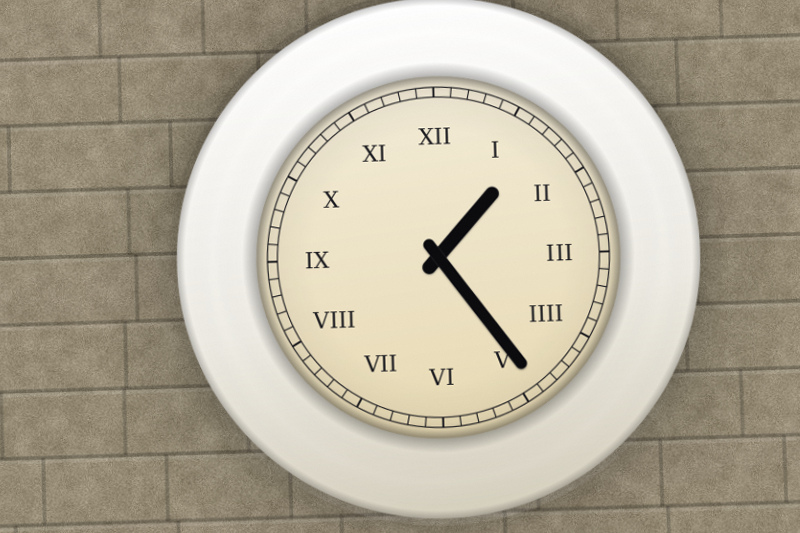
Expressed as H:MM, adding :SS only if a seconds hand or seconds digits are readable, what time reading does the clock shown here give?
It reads 1:24
